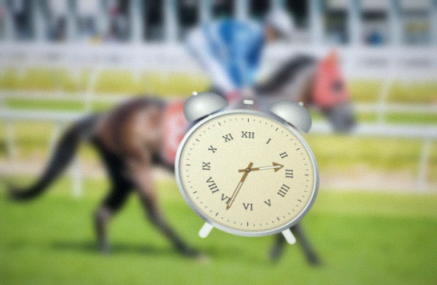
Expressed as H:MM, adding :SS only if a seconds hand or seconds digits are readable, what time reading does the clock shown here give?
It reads 2:34
